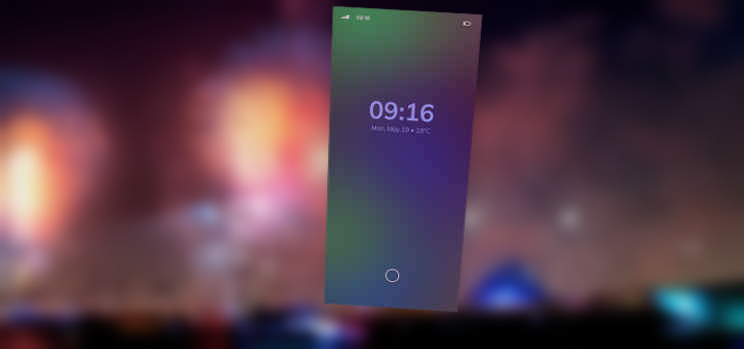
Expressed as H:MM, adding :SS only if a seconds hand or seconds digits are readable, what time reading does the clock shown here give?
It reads 9:16
